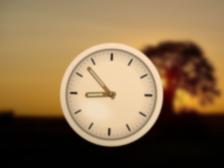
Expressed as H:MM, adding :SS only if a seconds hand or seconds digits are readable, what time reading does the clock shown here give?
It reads 8:53
